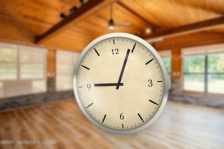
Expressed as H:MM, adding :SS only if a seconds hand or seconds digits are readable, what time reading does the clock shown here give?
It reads 9:04
